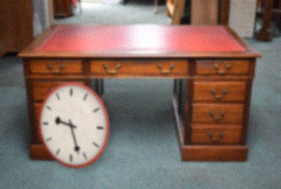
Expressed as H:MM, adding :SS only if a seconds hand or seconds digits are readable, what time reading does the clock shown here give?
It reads 9:27
